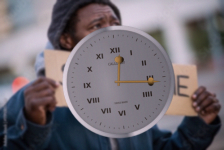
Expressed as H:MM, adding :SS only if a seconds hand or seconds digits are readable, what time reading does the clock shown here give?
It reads 12:16
